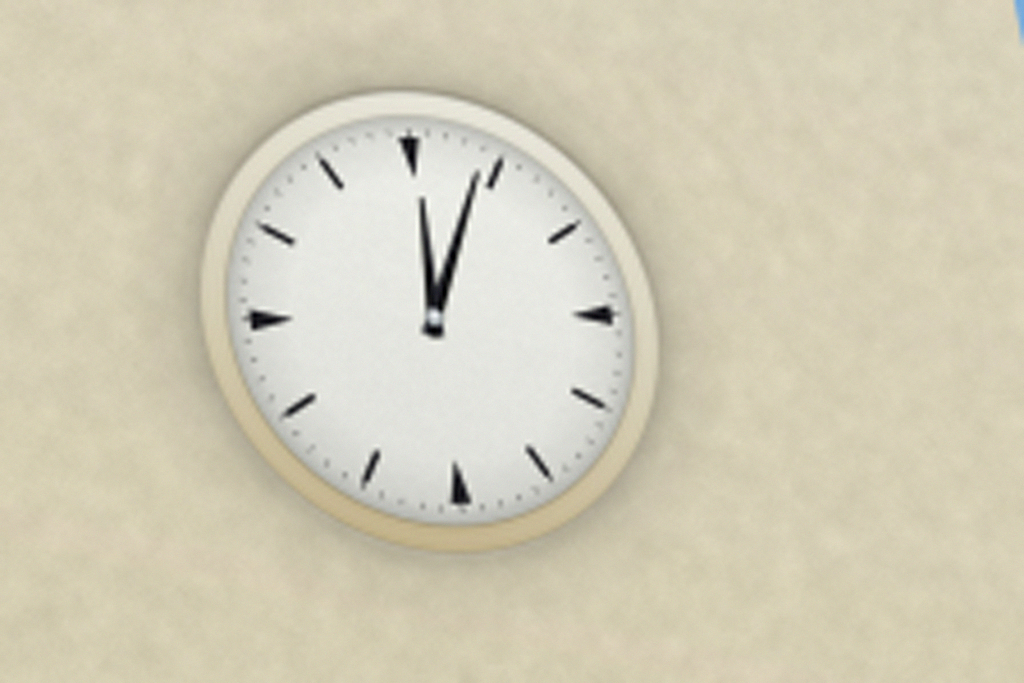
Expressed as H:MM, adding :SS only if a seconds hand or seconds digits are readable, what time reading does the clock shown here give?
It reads 12:04
